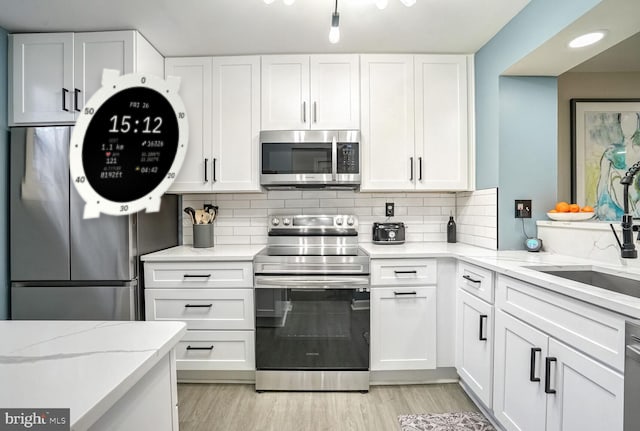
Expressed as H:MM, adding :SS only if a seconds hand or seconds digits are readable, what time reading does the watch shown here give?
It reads 15:12
